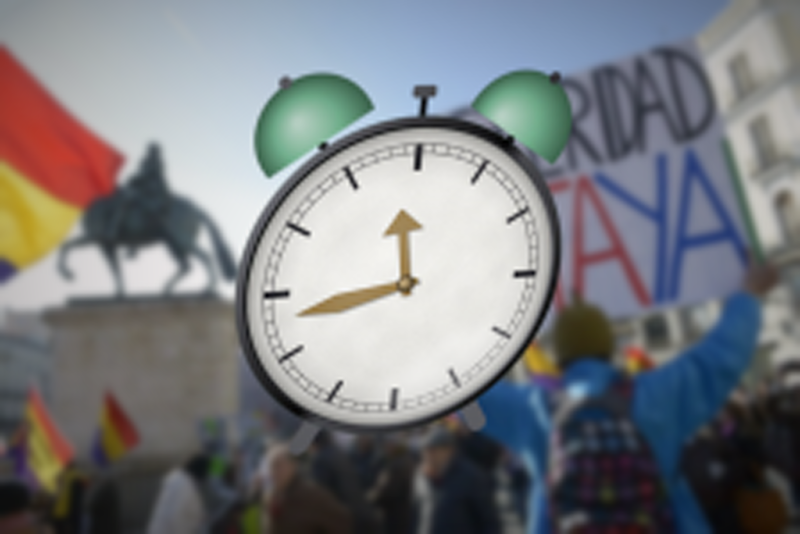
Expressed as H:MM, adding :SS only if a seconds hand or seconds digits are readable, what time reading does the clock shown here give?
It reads 11:43
